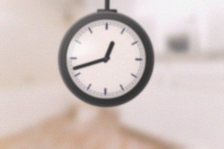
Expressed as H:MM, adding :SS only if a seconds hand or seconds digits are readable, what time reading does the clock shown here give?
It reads 12:42
